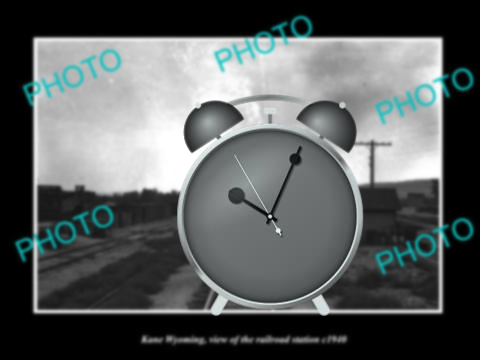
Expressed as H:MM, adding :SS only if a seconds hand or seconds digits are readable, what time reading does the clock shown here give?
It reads 10:03:55
